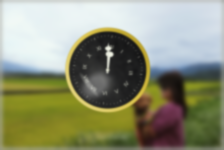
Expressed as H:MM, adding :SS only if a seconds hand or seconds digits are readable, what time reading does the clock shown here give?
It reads 11:59
